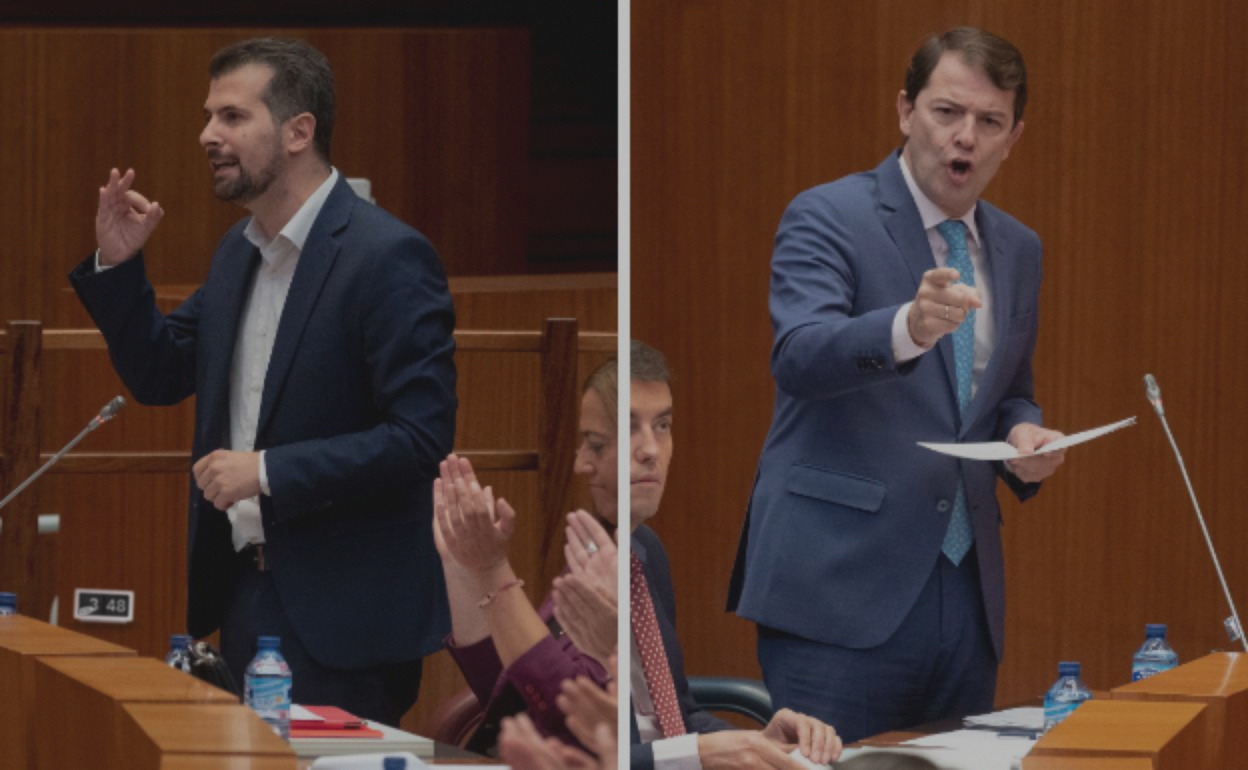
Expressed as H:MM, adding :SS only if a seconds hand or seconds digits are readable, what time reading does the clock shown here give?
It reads 3:48
